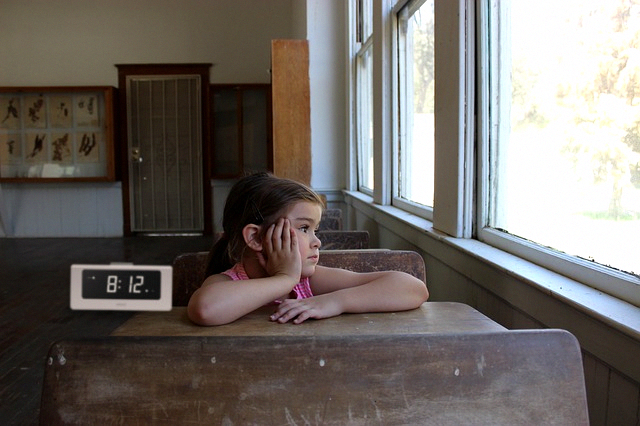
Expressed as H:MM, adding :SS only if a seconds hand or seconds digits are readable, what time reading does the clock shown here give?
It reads 8:12
